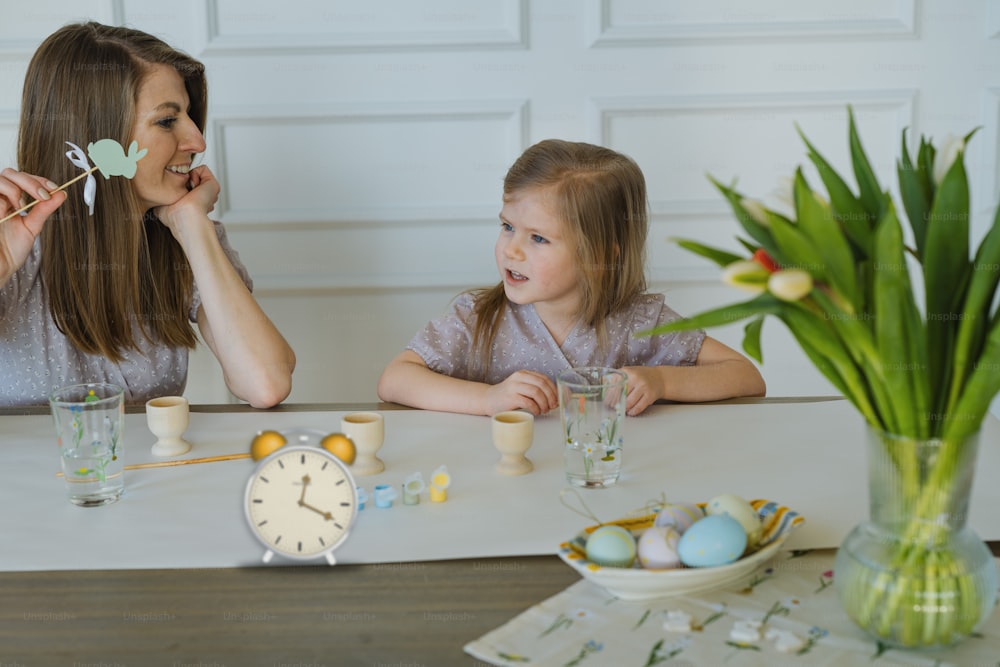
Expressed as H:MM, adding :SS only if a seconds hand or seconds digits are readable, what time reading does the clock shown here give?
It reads 12:19
